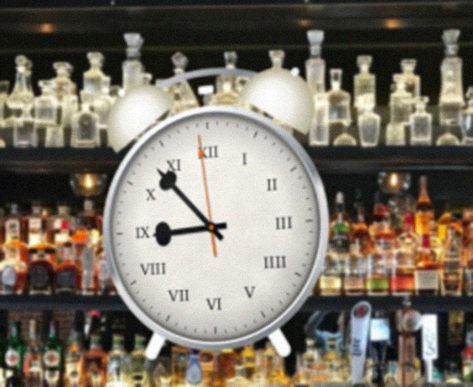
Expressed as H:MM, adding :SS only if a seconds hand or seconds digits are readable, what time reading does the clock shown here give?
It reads 8:52:59
